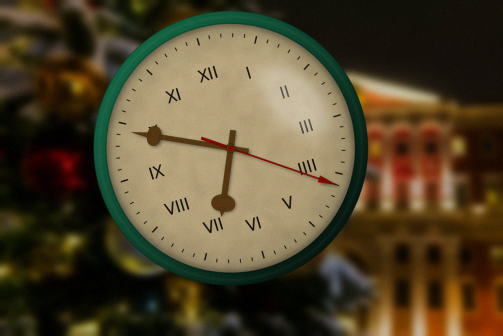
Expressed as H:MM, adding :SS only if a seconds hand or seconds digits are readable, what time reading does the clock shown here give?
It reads 6:49:21
